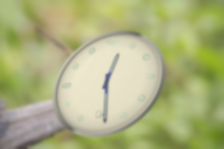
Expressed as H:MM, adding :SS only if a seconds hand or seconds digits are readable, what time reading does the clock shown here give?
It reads 12:29
